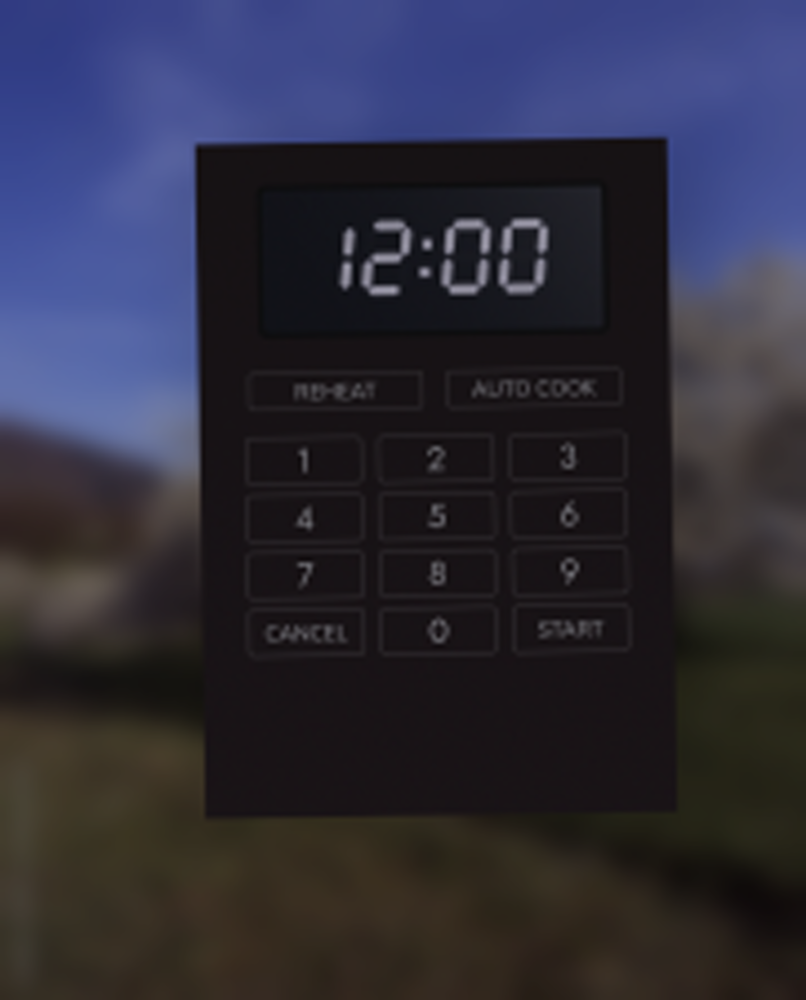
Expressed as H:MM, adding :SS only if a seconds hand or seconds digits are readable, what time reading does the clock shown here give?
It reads 12:00
